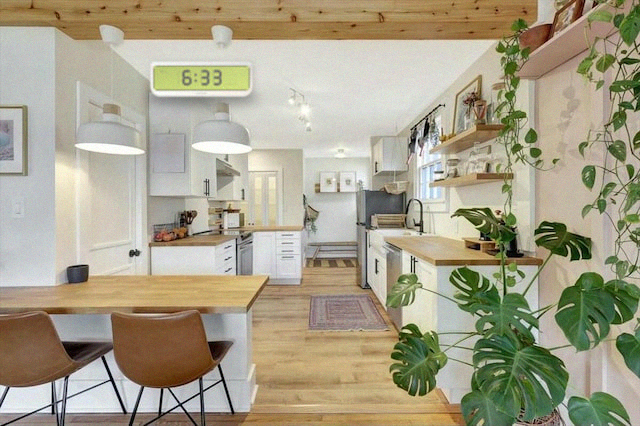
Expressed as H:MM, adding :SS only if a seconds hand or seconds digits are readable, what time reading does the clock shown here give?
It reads 6:33
